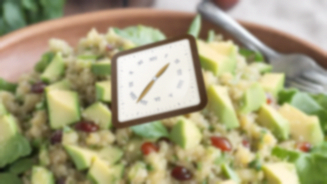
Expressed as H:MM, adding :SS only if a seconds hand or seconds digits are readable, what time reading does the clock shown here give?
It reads 1:37
